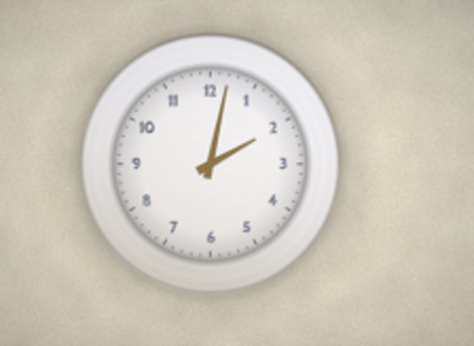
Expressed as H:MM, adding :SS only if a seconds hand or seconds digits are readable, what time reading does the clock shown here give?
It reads 2:02
